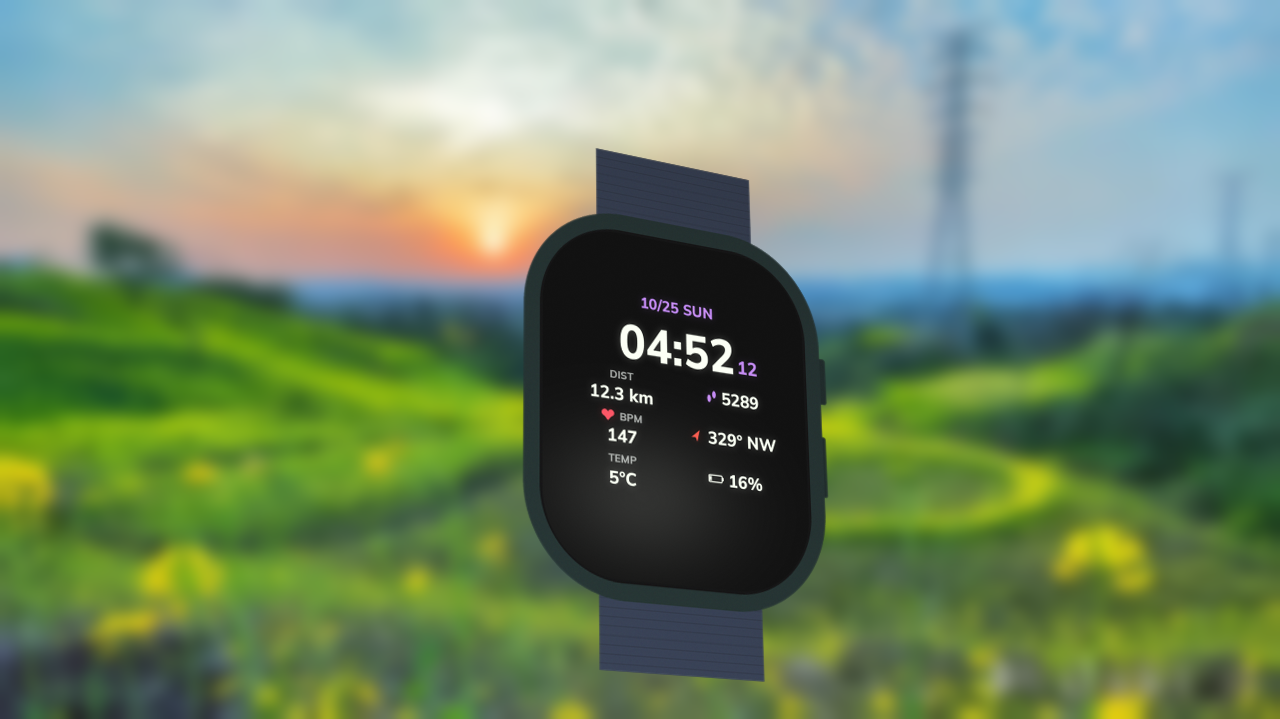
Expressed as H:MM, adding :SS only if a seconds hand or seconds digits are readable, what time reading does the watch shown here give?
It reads 4:52:12
